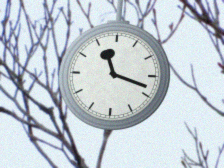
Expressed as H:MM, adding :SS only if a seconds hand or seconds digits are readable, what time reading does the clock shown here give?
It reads 11:18
